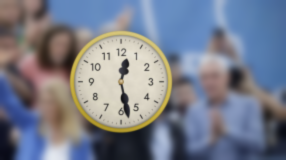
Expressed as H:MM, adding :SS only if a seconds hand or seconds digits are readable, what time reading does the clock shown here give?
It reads 12:28
